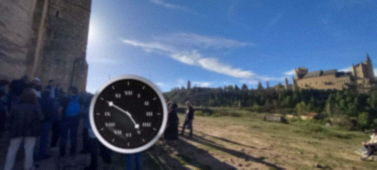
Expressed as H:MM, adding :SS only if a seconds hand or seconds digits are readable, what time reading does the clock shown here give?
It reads 4:50
